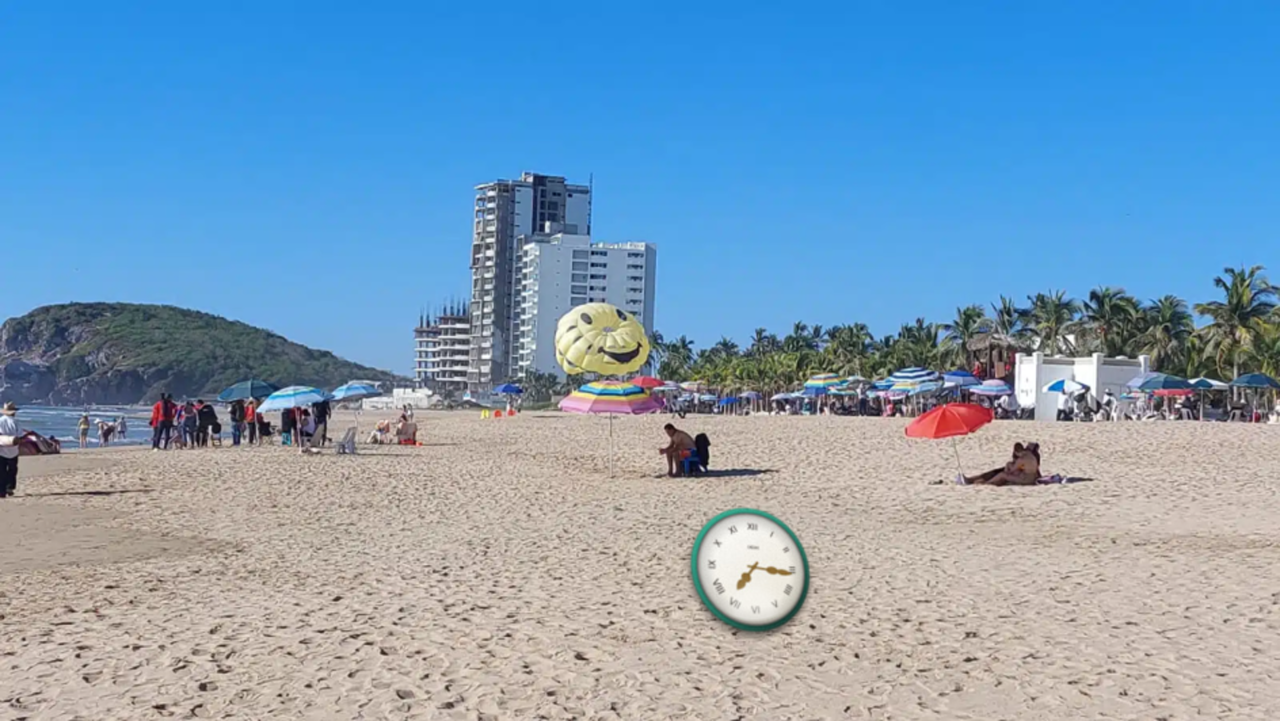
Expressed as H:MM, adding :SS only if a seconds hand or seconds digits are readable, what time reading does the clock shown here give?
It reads 7:16
